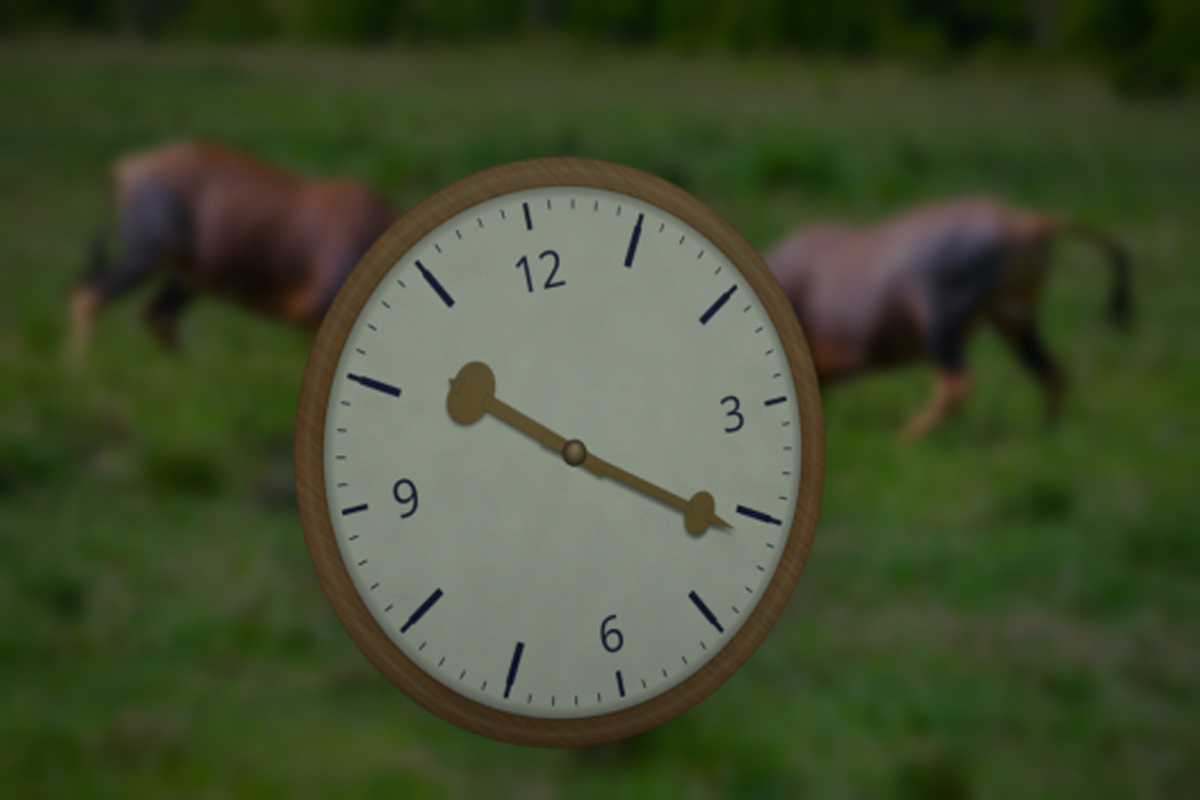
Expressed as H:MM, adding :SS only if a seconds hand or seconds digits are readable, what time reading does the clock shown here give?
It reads 10:21
